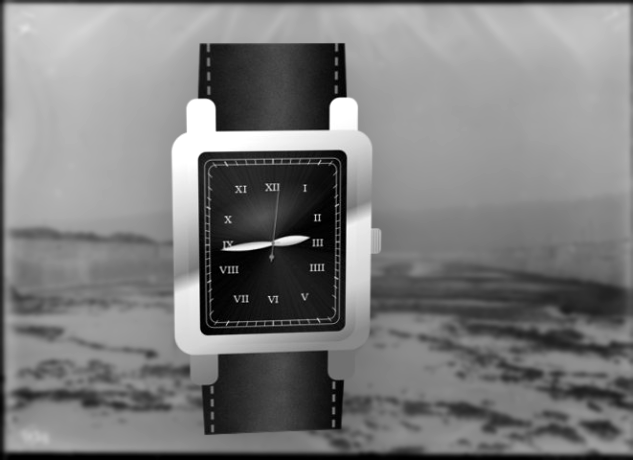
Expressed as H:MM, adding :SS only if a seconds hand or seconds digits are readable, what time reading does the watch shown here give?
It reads 2:44:01
